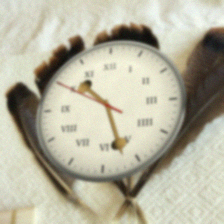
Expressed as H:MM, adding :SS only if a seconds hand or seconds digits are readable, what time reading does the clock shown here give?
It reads 10:26:50
